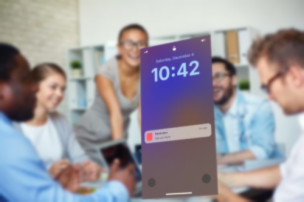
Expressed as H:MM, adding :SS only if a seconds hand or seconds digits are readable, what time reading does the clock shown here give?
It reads 10:42
